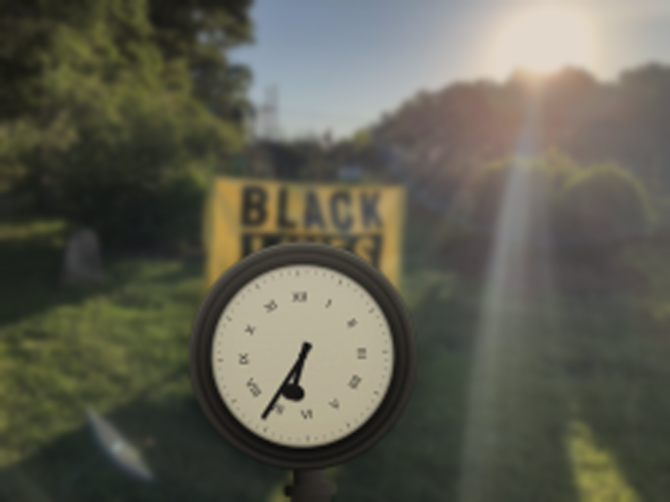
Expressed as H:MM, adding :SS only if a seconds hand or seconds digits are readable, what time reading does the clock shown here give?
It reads 6:36
